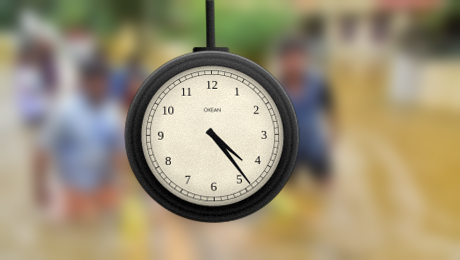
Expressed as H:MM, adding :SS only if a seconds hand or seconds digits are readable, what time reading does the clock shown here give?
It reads 4:24
